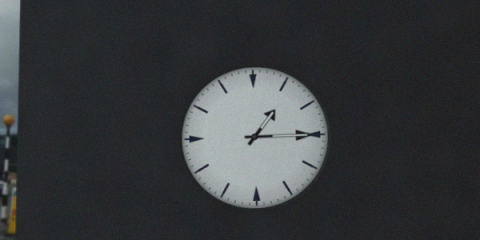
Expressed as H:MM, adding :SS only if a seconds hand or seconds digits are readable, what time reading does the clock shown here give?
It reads 1:15
